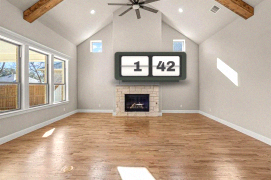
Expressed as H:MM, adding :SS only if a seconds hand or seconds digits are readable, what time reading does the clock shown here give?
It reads 1:42
